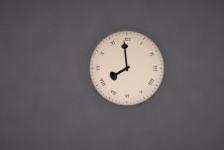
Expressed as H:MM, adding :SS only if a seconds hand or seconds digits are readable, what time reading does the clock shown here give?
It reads 7:59
